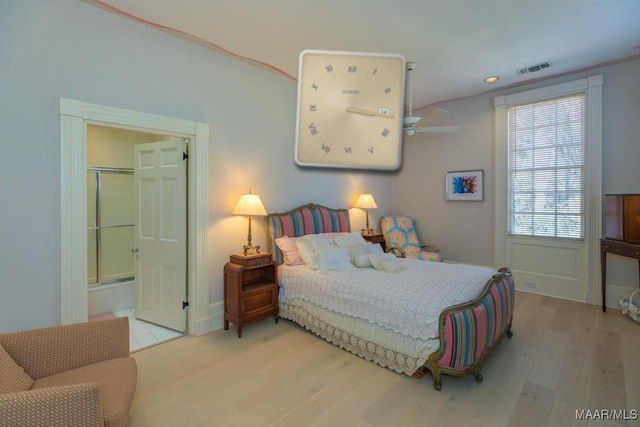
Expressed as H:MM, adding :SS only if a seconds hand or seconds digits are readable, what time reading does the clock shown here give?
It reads 3:16
